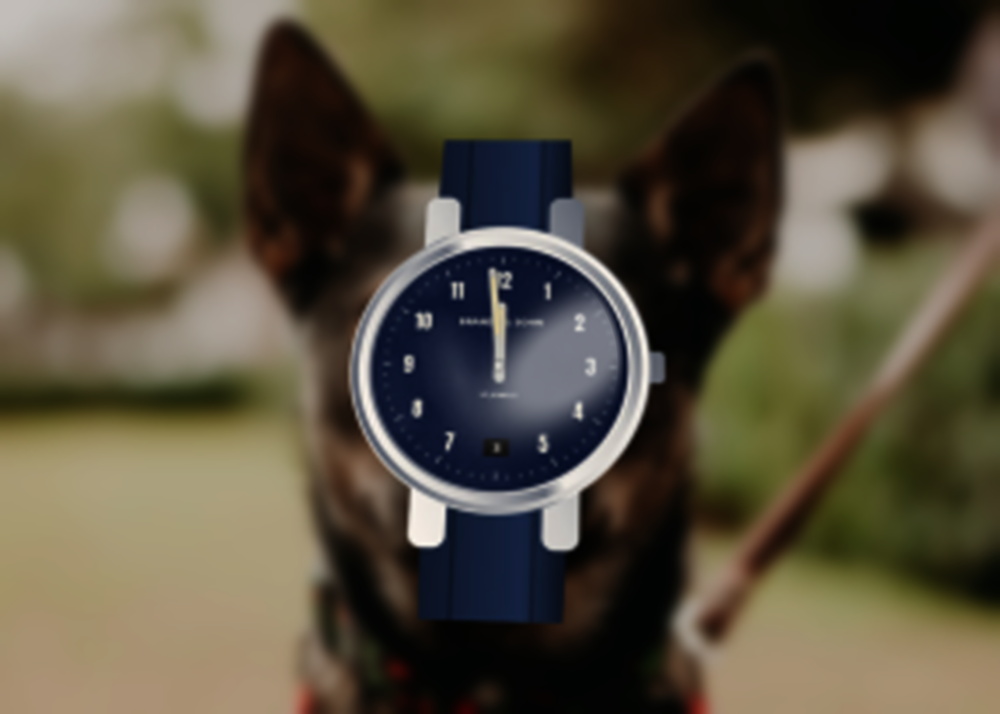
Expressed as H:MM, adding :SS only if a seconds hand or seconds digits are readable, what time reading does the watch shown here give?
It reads 11:59
